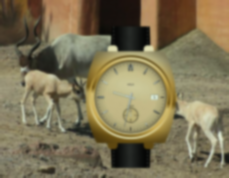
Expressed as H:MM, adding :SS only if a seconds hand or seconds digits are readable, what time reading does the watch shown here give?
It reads 9:32
